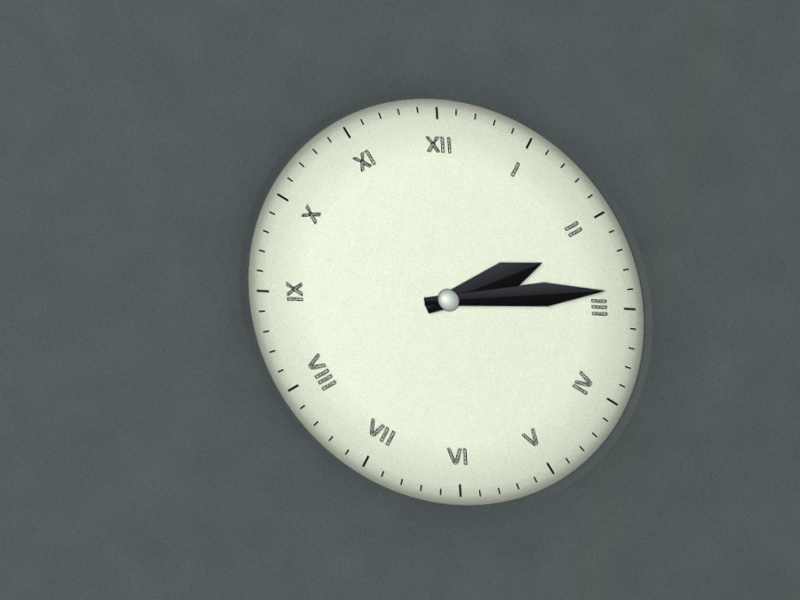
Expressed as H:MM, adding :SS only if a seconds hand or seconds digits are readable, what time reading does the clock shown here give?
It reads 2:14
